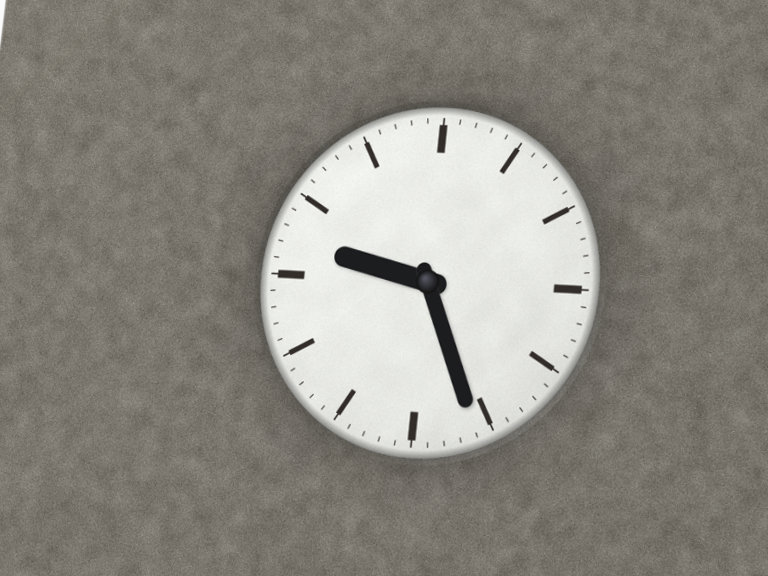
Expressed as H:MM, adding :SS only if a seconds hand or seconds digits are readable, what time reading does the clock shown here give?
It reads 9:26
